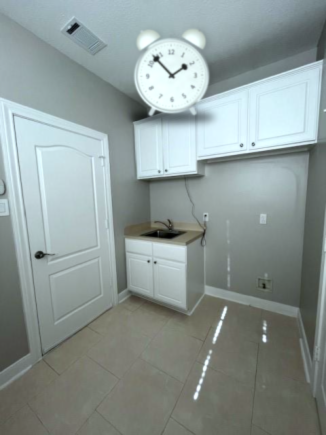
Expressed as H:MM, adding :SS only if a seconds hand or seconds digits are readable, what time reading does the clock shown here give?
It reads 1:53
